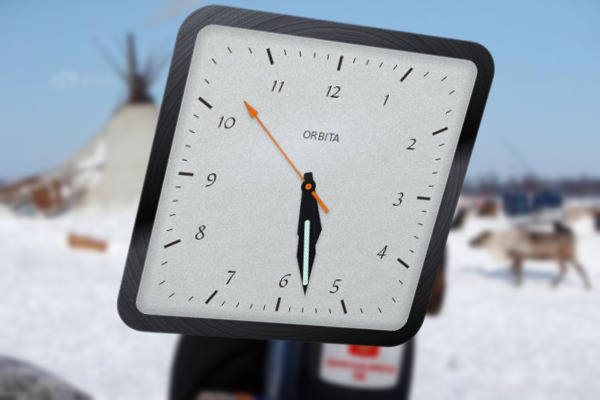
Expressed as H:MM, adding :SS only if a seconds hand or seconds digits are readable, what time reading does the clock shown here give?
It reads 5:27:52
